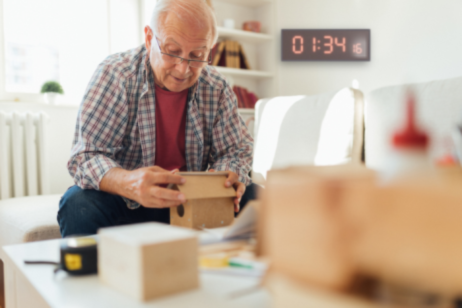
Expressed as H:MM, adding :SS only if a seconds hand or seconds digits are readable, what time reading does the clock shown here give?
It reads 1:34
